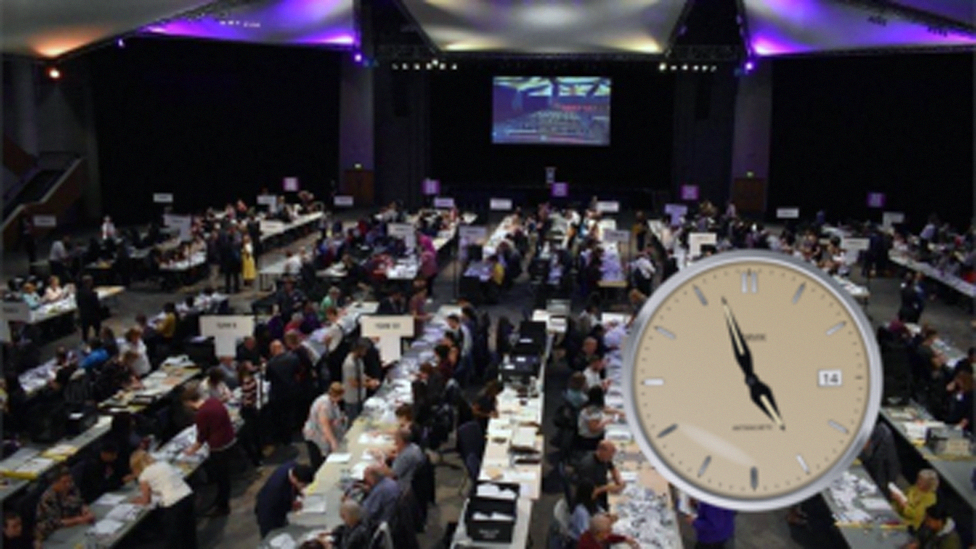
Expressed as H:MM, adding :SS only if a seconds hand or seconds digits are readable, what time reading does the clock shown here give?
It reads 4:57
